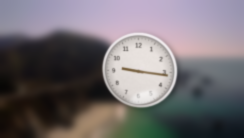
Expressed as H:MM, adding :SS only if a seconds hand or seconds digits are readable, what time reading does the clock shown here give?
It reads 9:16
